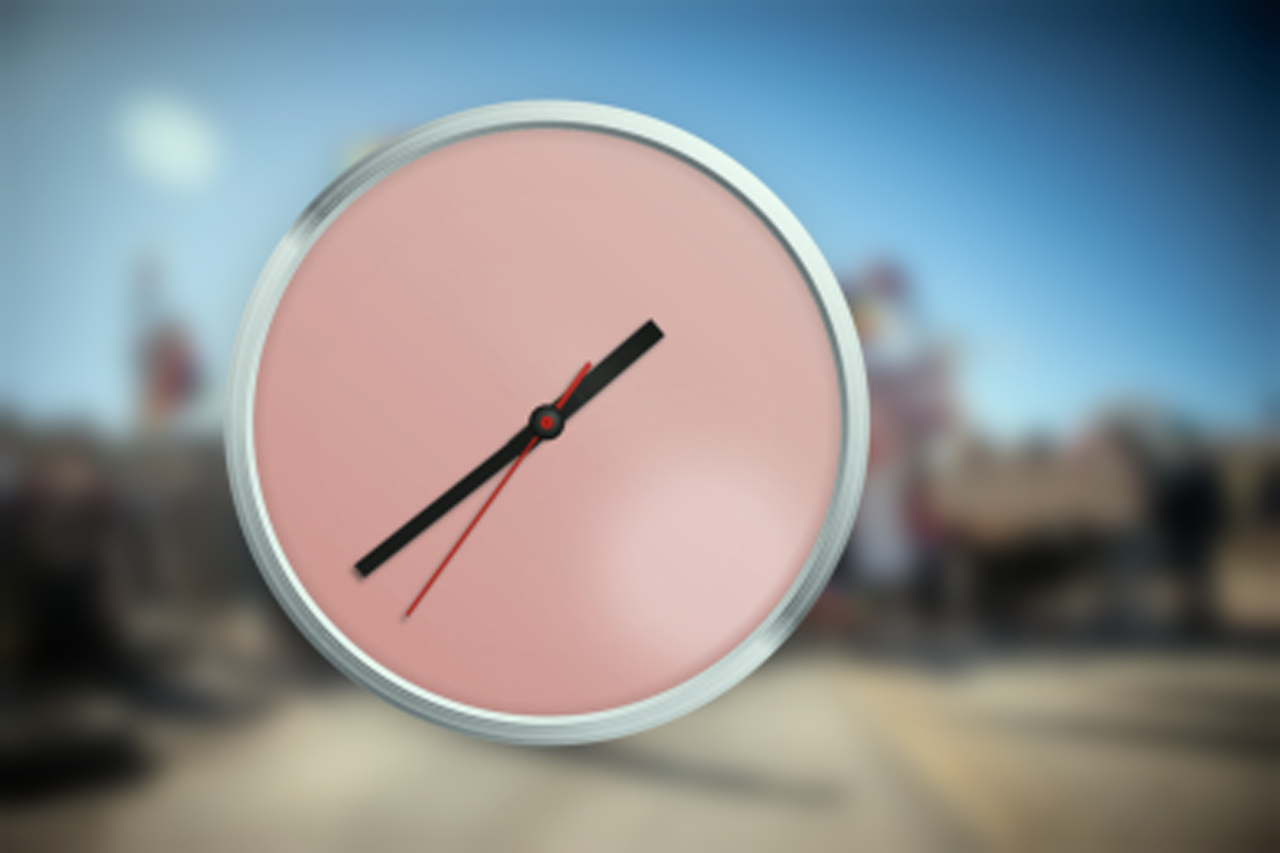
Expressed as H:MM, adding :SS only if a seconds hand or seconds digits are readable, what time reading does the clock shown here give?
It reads 1:38:36
